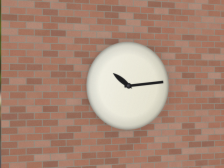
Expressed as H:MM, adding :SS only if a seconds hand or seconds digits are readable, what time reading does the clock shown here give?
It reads 10:14
